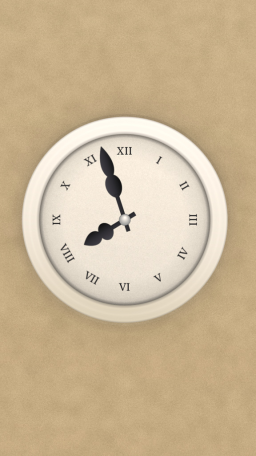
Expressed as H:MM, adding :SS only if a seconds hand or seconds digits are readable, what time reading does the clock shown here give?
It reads 7:57
